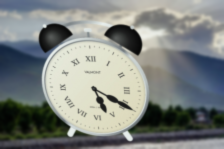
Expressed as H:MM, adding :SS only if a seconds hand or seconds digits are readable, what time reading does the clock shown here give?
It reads 5:20
